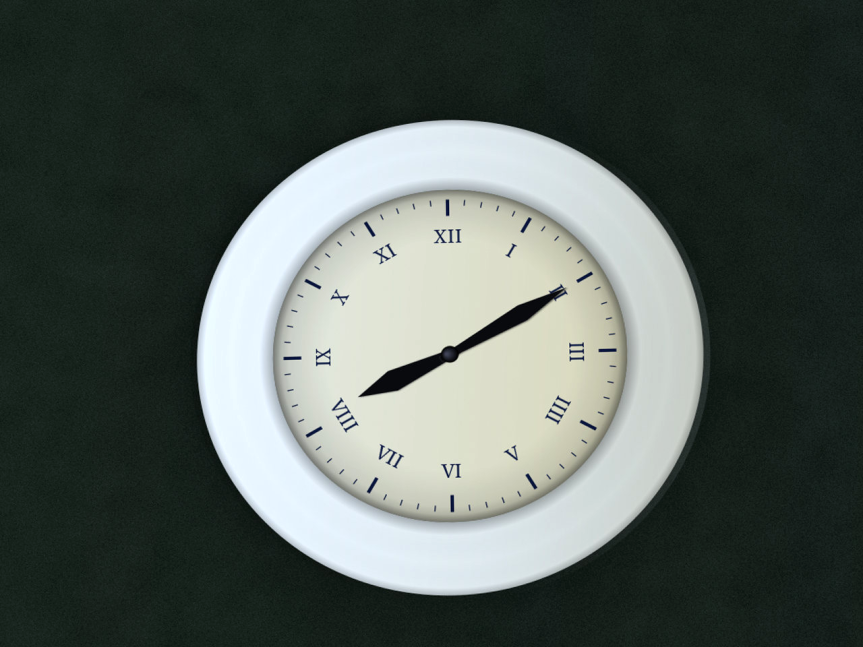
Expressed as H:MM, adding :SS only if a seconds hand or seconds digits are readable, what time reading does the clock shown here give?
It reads 8:10
